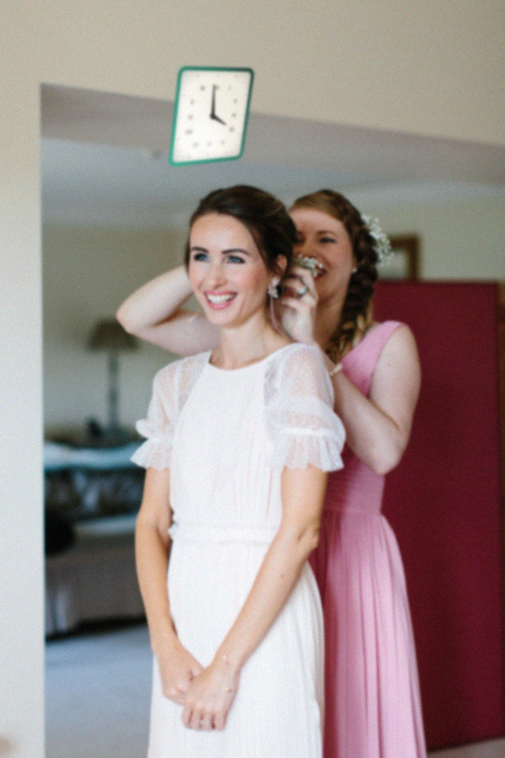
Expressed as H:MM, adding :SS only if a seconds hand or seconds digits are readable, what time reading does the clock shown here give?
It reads 3:59
